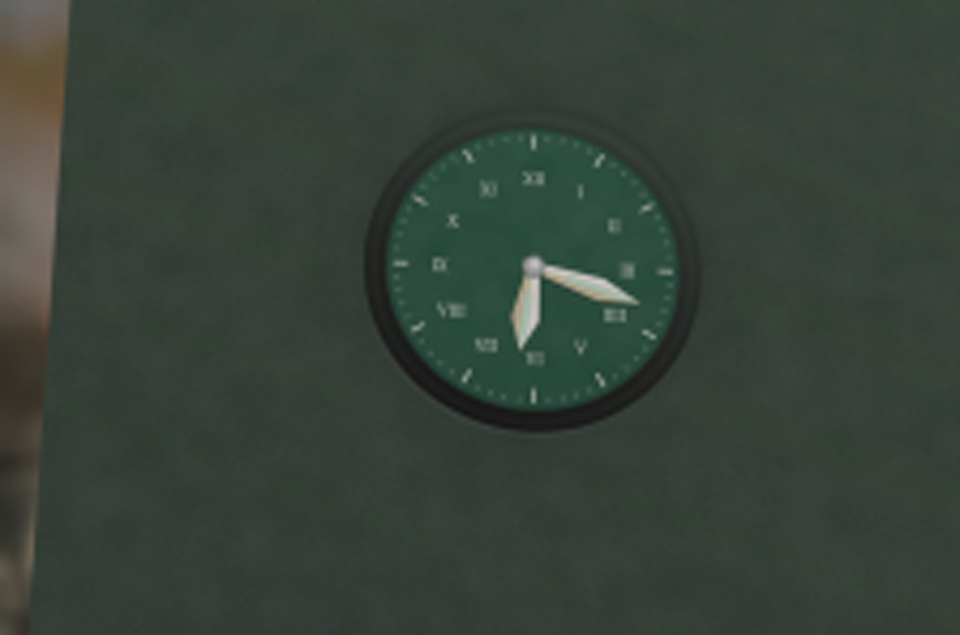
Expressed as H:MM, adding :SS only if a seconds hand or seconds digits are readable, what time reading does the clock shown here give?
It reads 6:18
